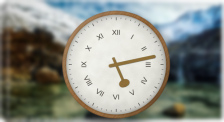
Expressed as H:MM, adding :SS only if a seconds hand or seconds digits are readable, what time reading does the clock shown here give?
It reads 5:13
